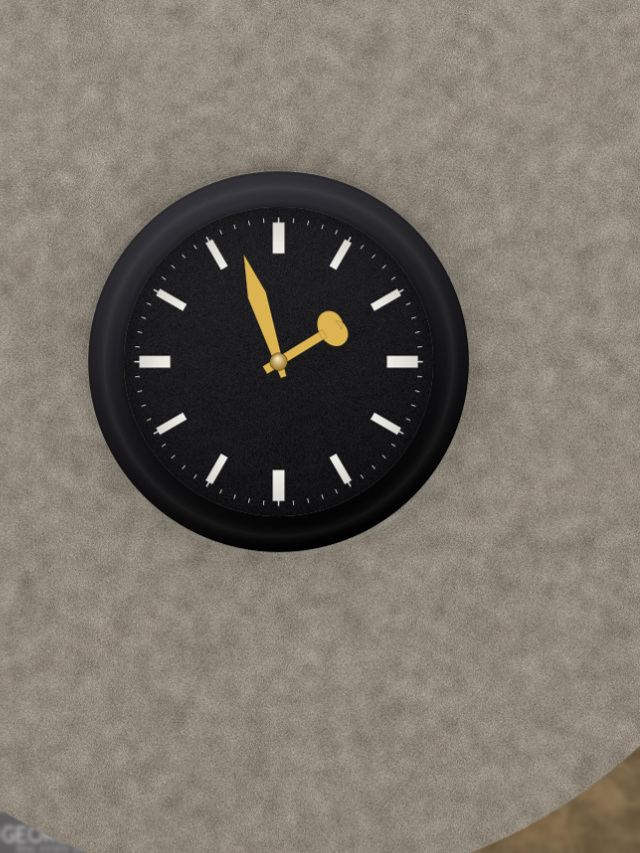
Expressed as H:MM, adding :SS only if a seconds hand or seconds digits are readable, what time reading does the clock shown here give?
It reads 1:57
